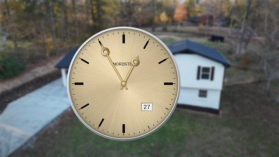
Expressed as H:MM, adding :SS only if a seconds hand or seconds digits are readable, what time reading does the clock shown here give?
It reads 12:55
